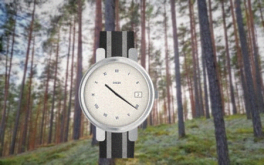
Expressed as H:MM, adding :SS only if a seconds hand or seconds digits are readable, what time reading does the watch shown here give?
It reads 10:21
